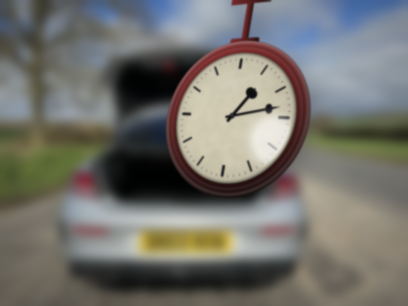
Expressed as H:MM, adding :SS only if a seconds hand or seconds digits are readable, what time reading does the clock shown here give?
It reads 1:13
